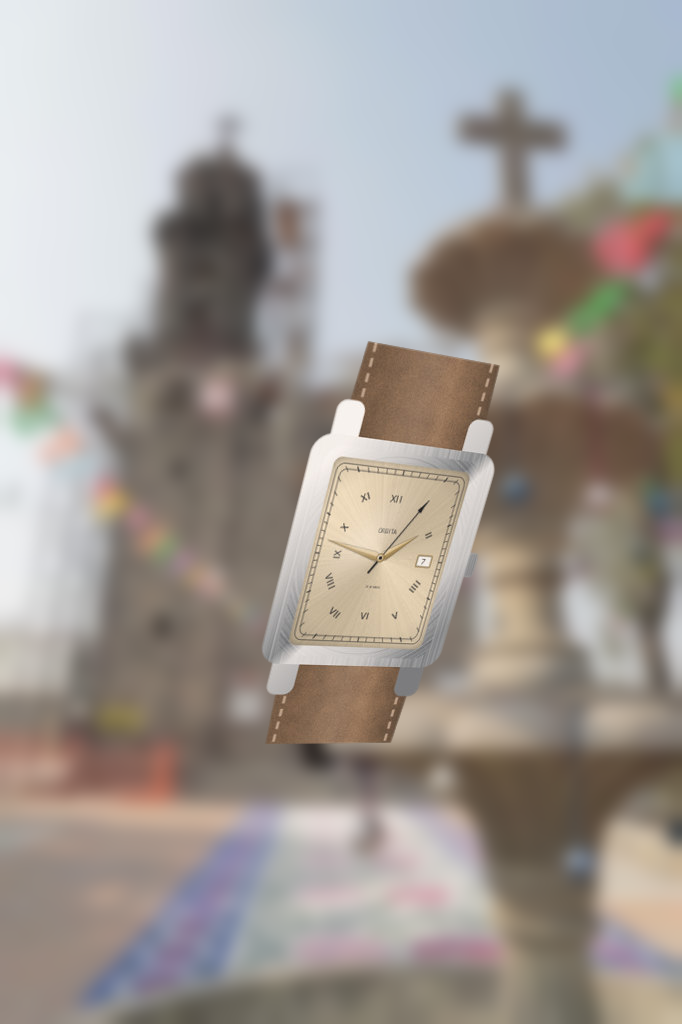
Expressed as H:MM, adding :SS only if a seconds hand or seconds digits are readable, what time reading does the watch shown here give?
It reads 1:47:05
